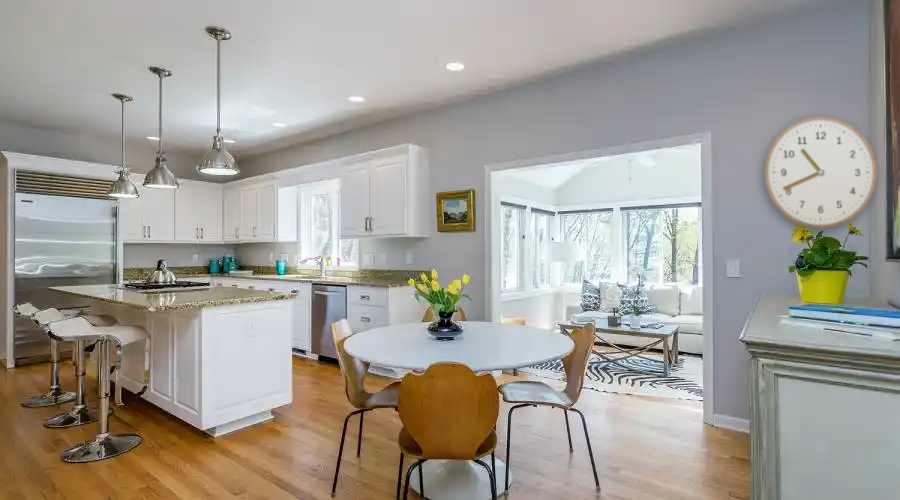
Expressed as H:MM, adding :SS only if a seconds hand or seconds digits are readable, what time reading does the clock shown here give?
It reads 10:41
